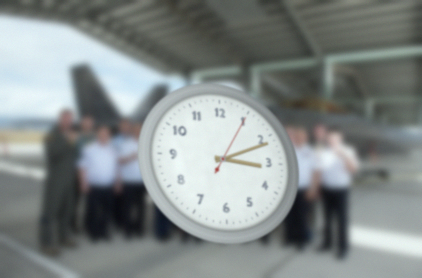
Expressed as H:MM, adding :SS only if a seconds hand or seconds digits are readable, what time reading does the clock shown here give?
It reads 3:11:05
